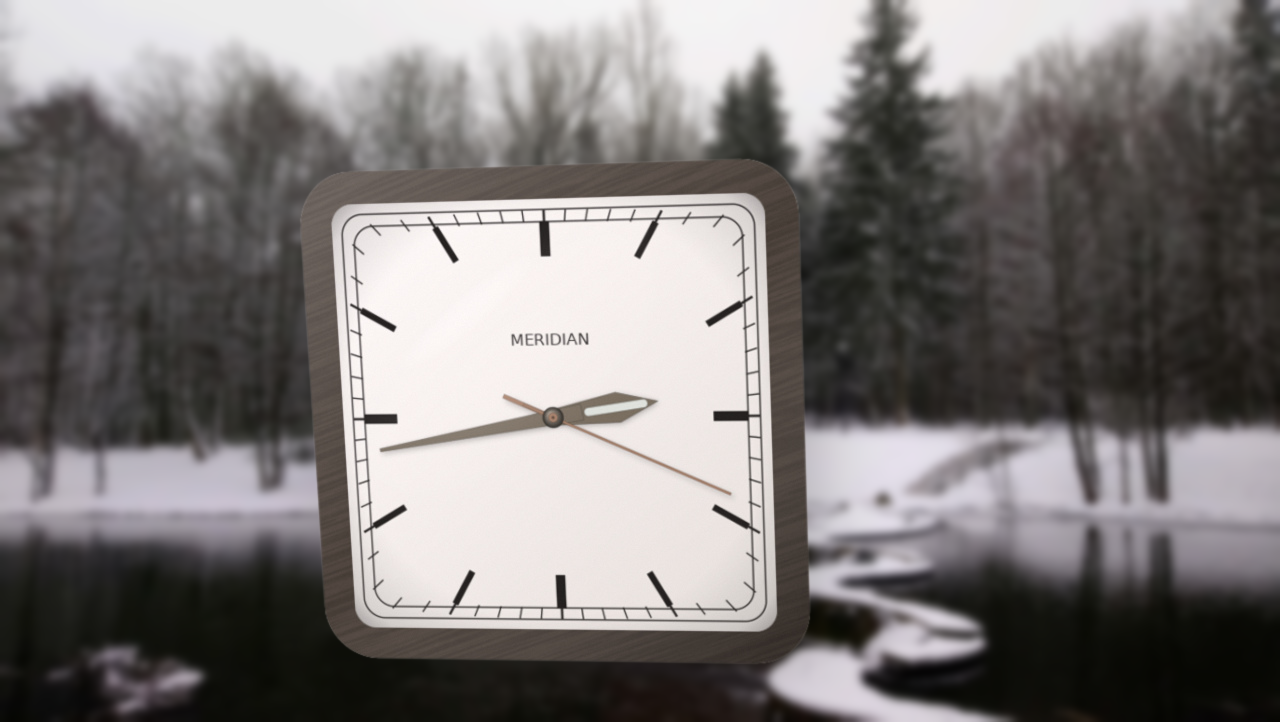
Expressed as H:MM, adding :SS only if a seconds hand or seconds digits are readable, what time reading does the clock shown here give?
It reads 2:43:19
